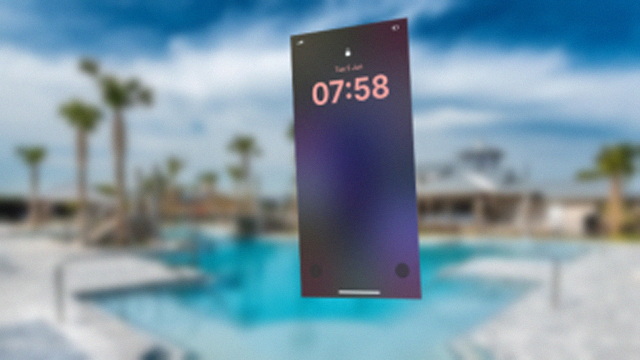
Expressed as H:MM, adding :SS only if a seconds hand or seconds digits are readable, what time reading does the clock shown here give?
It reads 7:58
